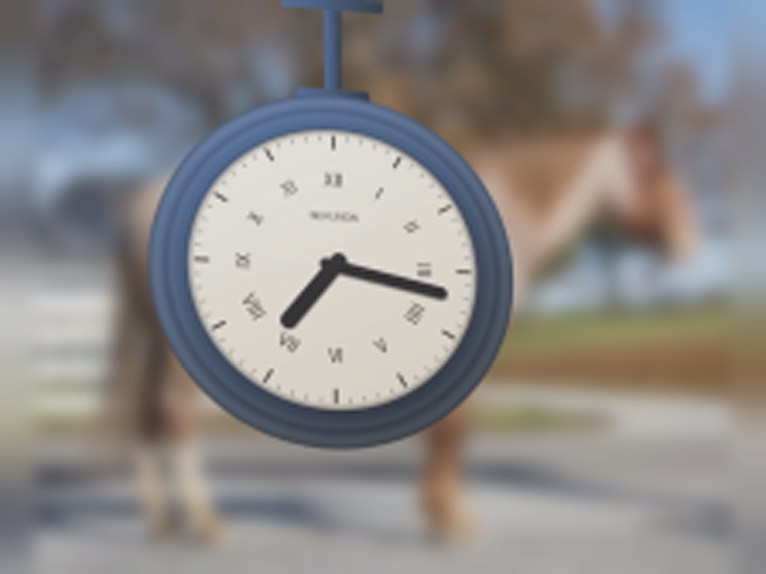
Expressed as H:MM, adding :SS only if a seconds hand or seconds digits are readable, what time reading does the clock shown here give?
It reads 7:17
